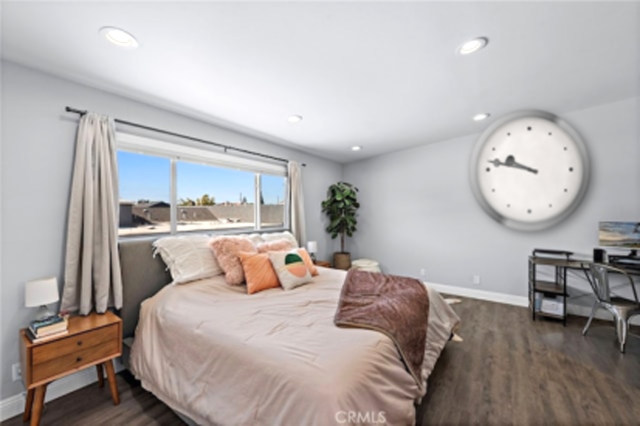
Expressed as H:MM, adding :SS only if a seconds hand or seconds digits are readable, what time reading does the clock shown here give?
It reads 9:47
